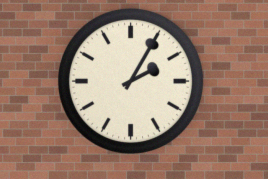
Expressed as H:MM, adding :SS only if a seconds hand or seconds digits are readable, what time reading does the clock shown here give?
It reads 2:05
